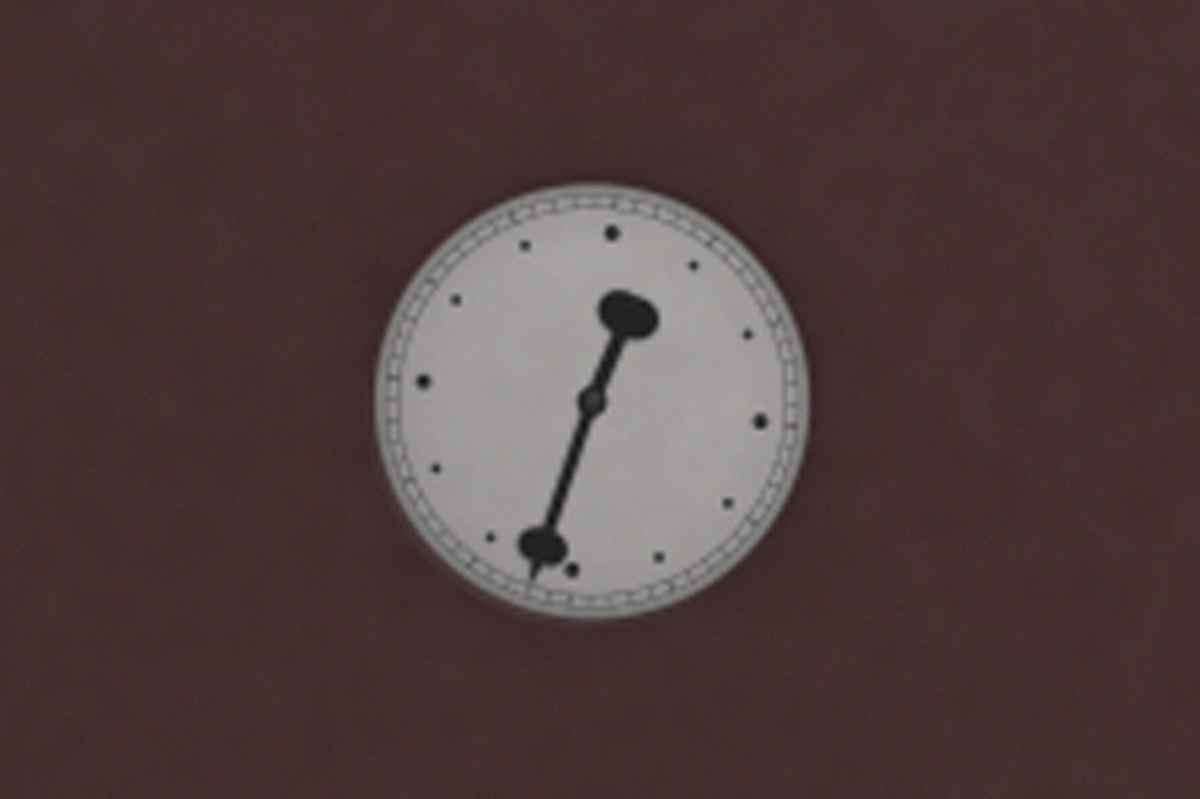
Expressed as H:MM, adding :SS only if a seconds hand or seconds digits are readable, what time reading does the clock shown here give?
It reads 12:32
